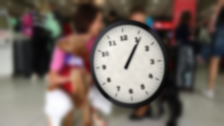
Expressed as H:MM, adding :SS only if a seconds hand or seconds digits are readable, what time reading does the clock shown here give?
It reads 1:06
